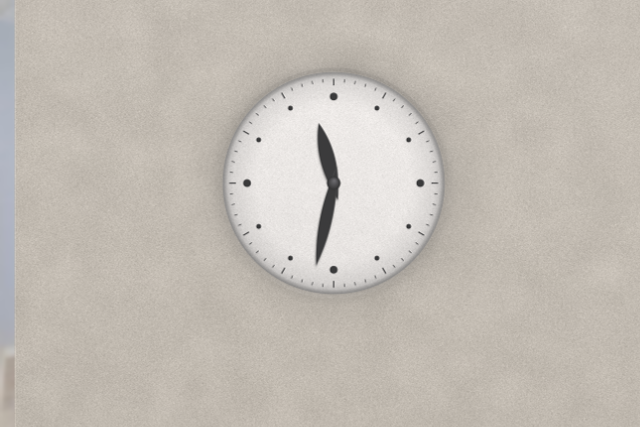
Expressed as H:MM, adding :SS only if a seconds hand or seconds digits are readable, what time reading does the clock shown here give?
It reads 11:32
